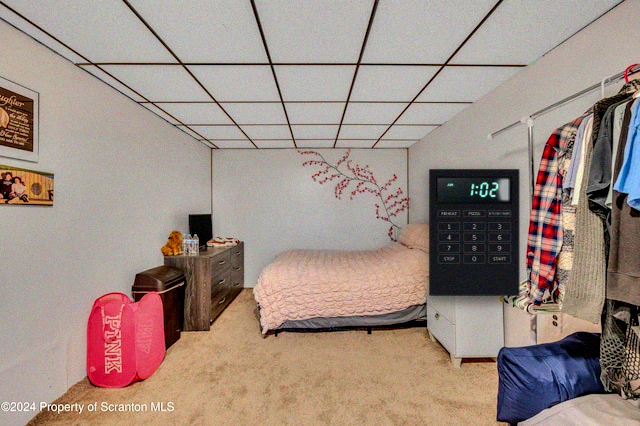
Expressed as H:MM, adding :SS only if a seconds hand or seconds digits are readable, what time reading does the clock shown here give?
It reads 1:02
